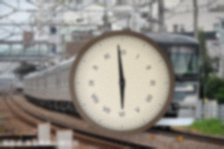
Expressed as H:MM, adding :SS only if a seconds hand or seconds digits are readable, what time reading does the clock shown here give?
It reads 5:59
